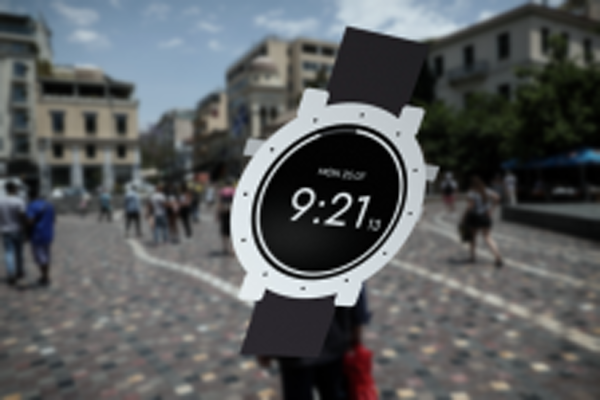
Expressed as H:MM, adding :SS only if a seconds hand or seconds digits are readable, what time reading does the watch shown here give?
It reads 9:21
